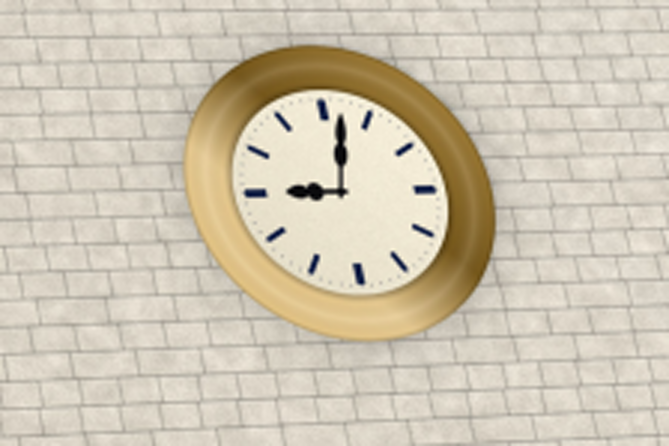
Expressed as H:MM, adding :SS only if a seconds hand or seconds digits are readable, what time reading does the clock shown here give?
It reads 9:02
